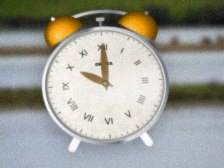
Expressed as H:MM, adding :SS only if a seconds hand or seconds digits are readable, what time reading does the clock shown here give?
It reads 10:00
